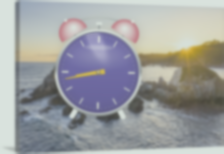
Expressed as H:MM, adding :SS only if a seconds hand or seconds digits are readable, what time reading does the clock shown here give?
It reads 8:43
